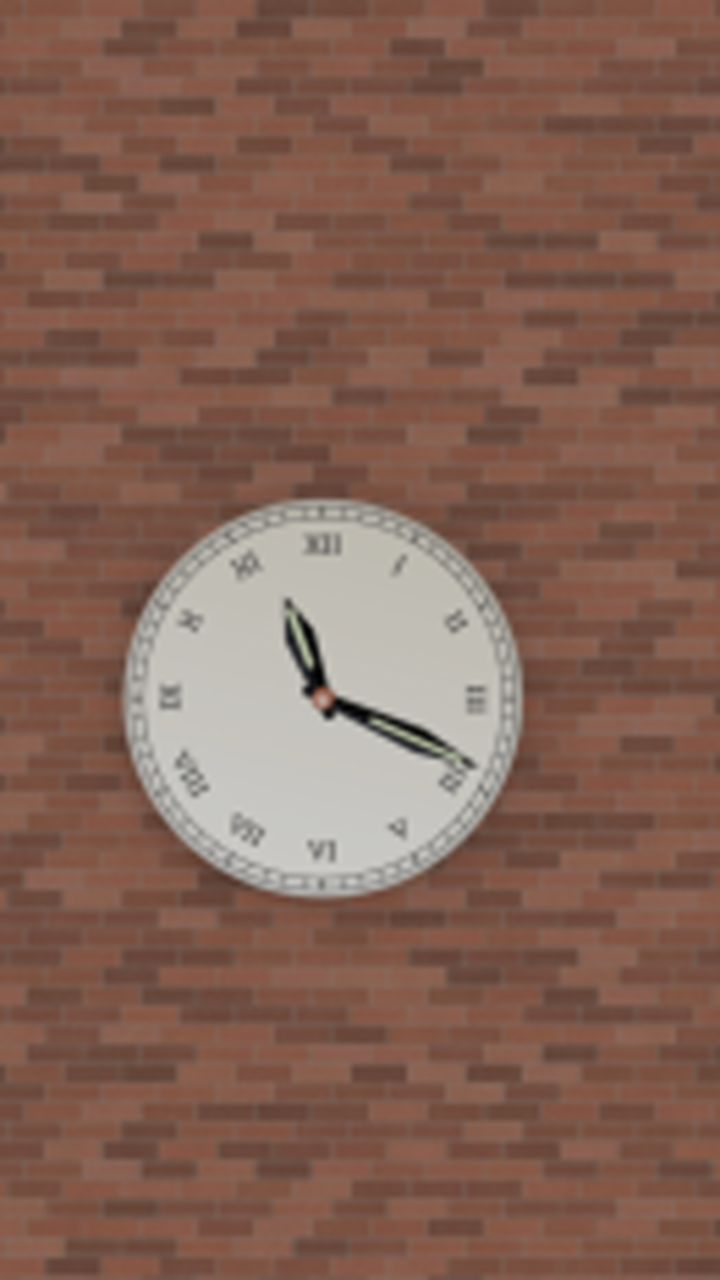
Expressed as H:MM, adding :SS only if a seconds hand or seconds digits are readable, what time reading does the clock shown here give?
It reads 11:19
